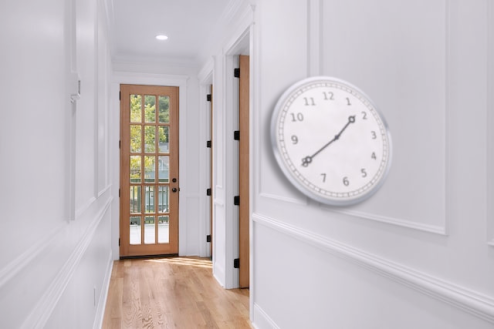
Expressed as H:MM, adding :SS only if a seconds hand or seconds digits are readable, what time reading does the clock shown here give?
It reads 1:40
